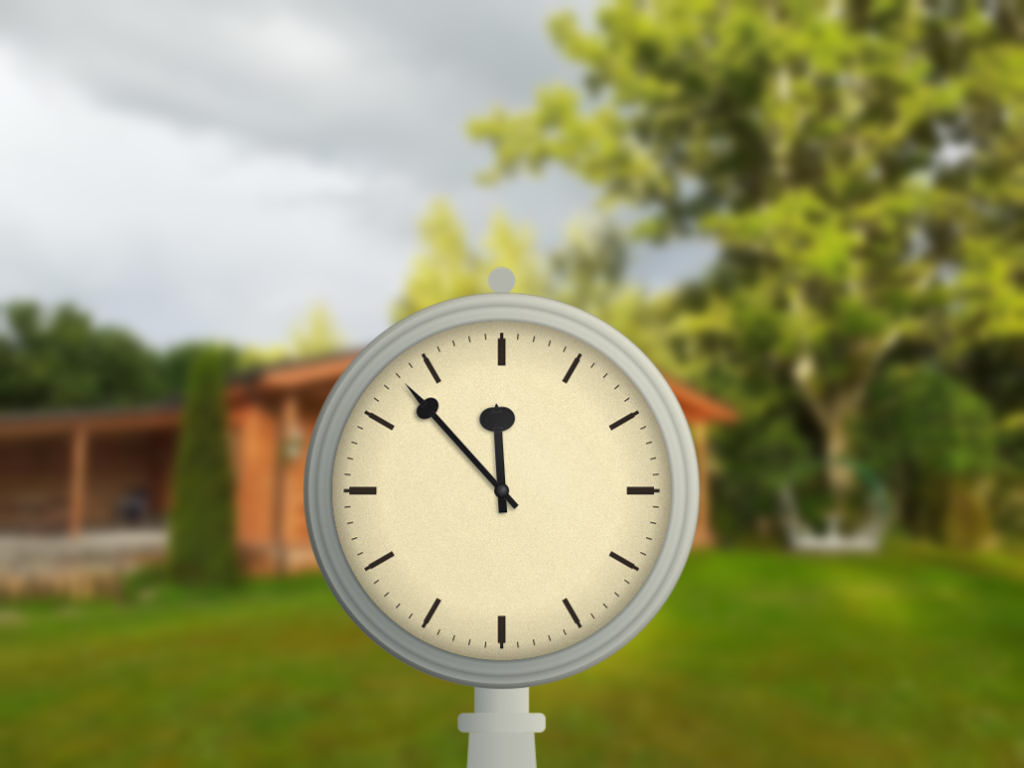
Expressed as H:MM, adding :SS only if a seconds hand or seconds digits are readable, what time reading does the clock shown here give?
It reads 11:53
